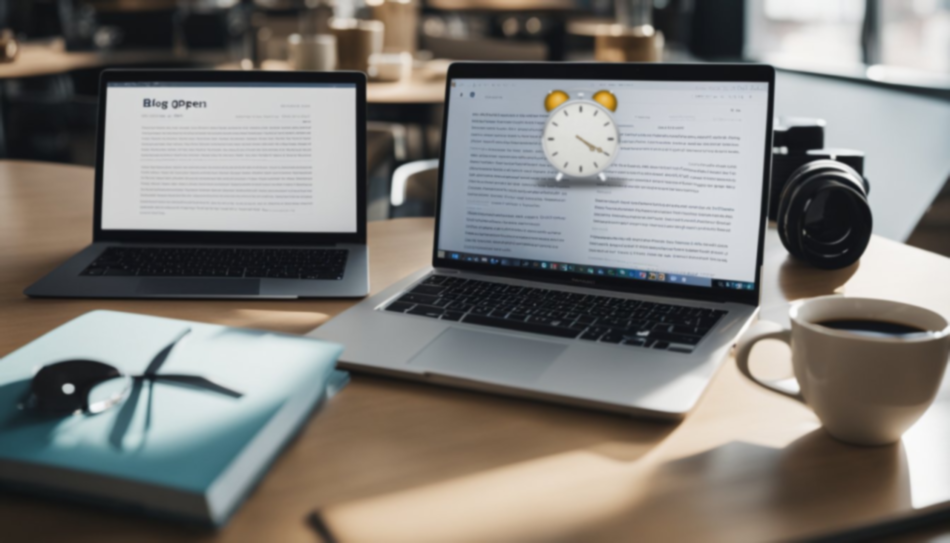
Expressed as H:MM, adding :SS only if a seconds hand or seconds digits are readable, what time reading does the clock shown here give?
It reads 4:20
